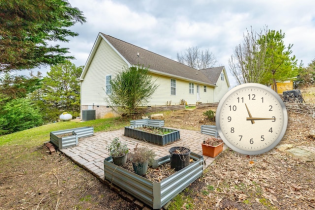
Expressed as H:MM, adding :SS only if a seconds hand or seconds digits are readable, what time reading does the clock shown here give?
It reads 11:15
